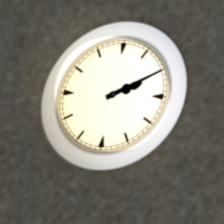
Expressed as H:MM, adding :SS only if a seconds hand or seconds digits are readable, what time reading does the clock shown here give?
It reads 2:10
